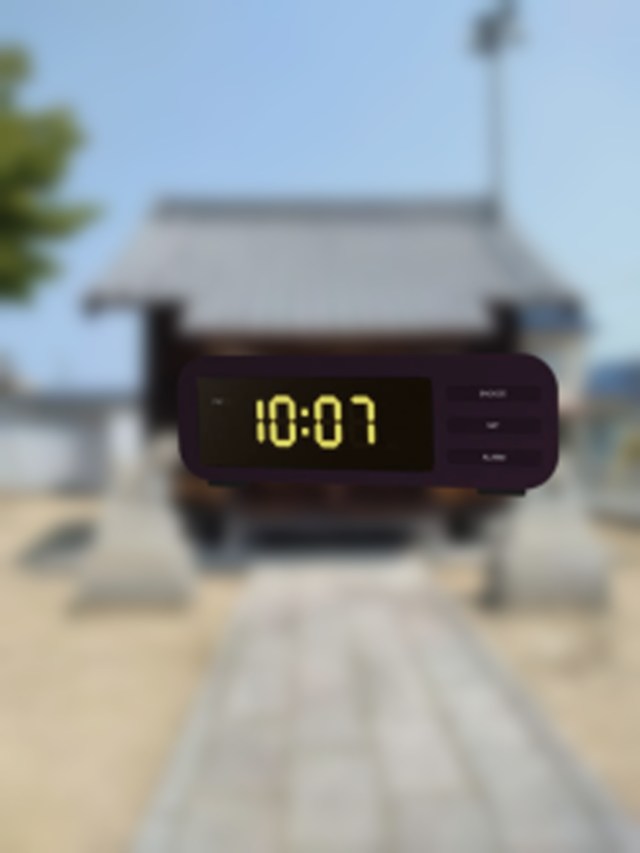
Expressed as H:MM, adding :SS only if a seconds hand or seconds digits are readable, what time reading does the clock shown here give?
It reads 10:07
